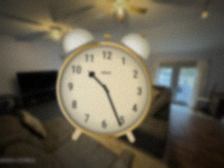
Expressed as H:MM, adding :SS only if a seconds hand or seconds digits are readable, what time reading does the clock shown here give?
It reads 10:26
